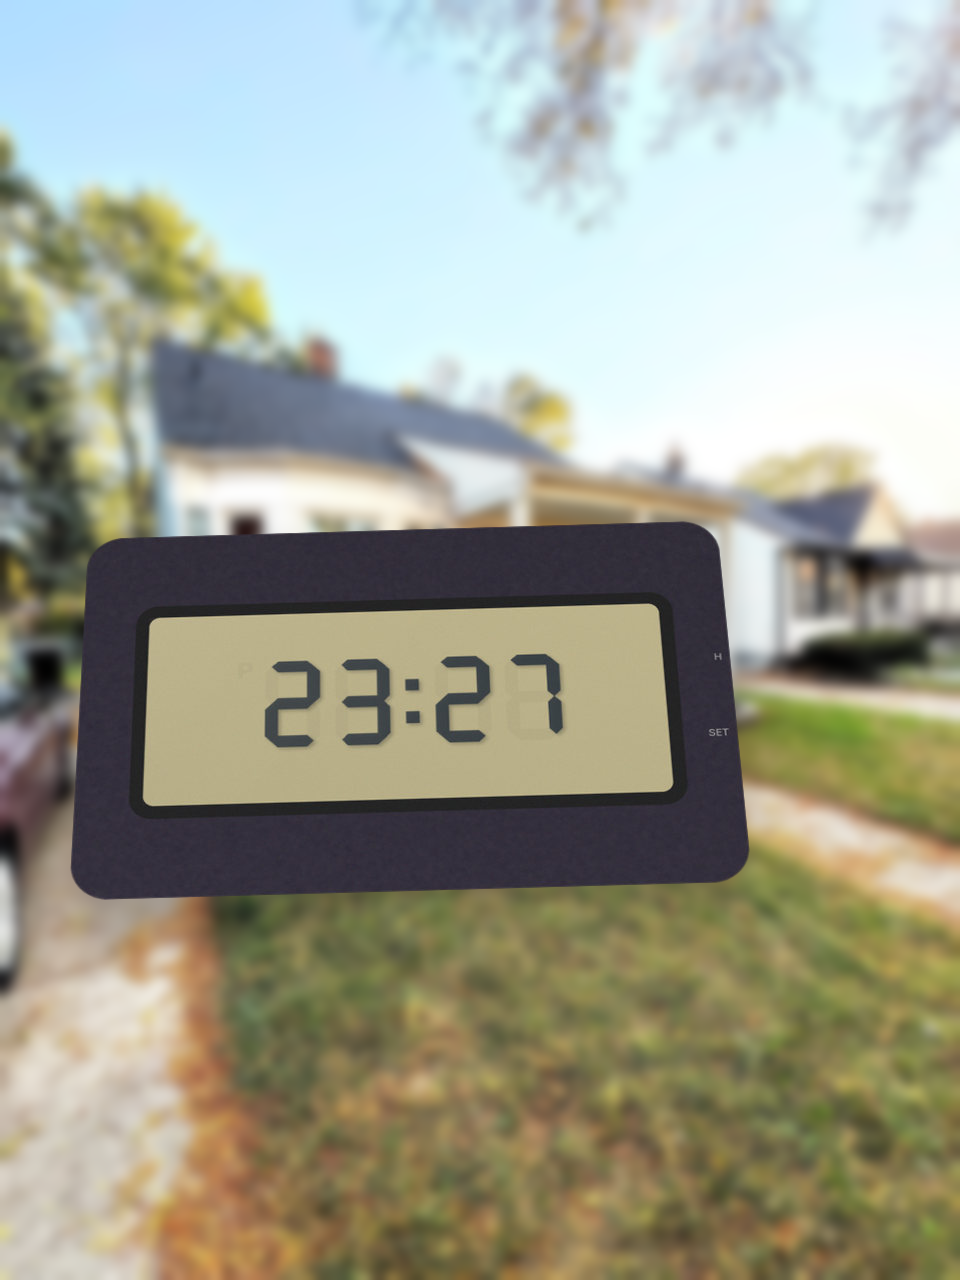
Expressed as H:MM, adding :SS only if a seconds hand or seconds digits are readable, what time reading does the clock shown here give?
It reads 23:27
